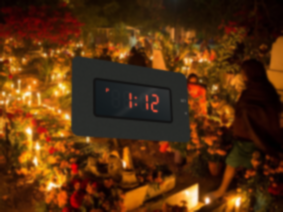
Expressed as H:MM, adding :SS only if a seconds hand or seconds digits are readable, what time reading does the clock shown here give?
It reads 1:12
